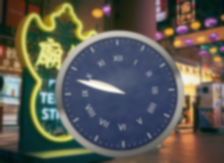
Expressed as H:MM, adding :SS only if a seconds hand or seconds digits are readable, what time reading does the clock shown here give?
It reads 9:48
